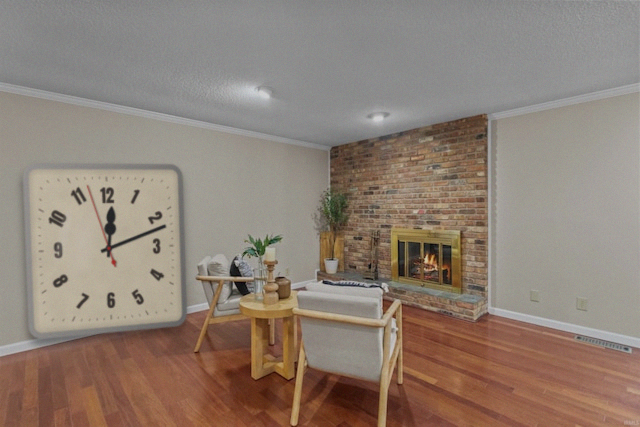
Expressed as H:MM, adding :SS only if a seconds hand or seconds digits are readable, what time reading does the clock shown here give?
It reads 12:11:57
